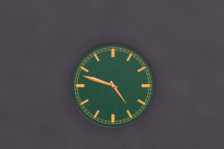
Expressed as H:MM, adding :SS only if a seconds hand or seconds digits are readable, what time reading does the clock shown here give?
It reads 4:48
